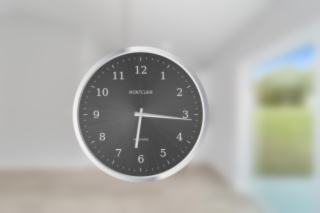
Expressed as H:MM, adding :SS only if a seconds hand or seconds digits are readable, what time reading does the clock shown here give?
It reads 6:16
